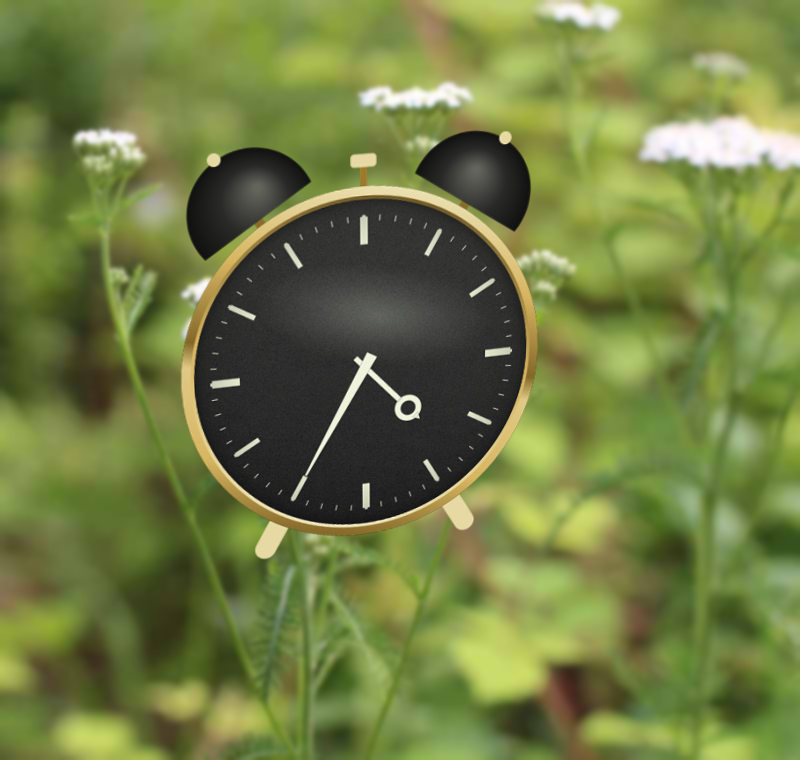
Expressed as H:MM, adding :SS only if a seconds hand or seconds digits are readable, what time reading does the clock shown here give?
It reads 4:35
